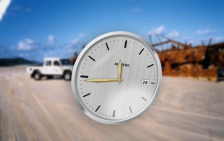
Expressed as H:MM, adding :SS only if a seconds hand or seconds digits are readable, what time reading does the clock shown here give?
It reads 11:44
